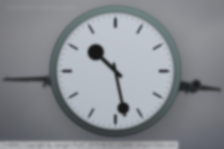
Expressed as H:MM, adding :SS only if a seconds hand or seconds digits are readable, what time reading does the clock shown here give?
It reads 10:28
